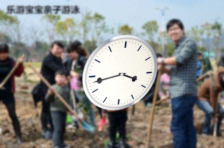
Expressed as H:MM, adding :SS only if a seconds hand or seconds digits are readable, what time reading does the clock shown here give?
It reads 3:43
